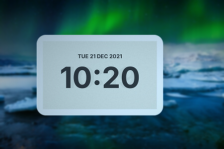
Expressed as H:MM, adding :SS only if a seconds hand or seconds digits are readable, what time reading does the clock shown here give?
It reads 10:20
